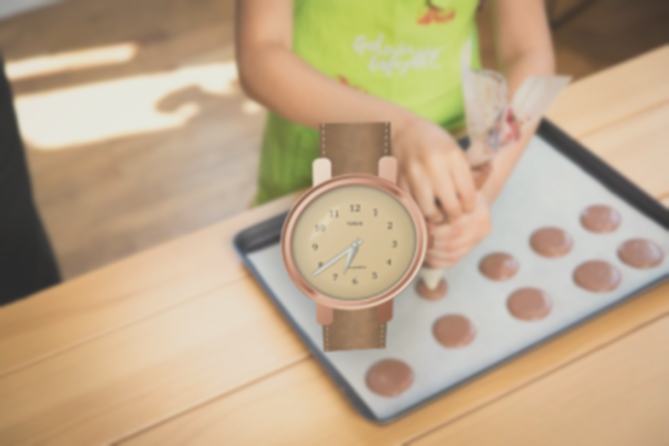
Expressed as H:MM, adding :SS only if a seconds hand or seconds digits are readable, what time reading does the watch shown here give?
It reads 6:39
